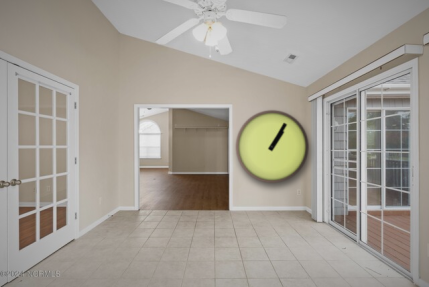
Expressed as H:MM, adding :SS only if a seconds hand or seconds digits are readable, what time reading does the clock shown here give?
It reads 1:05
